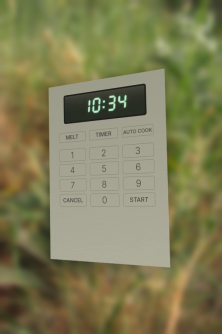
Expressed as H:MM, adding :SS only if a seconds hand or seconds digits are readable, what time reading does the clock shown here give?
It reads 10:34
